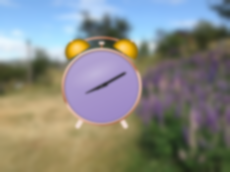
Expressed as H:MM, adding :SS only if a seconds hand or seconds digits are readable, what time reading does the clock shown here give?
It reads 8:10
